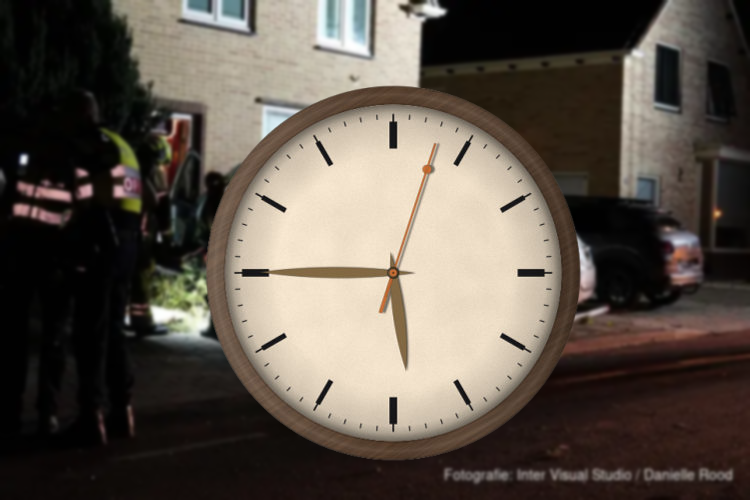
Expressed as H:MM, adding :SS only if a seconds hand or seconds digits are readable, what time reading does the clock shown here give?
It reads 5:45:03
